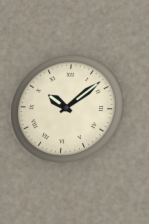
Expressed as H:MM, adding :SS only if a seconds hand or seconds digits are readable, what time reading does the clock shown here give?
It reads 10:08
